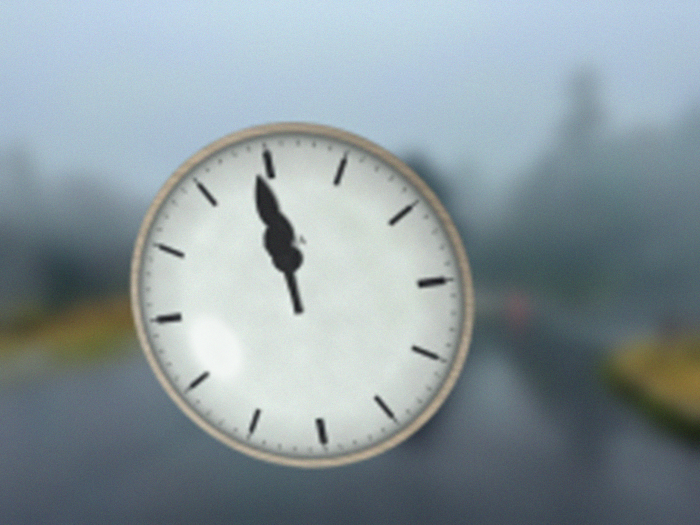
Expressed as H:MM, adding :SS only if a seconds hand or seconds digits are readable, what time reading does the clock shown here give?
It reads 11:59
